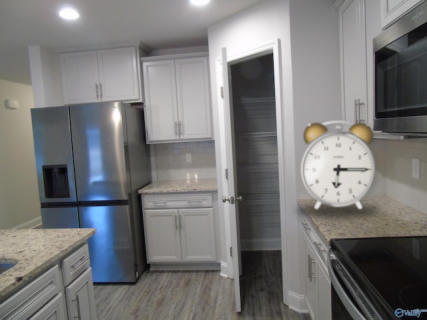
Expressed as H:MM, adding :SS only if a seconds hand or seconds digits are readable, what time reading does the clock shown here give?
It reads 6:15
